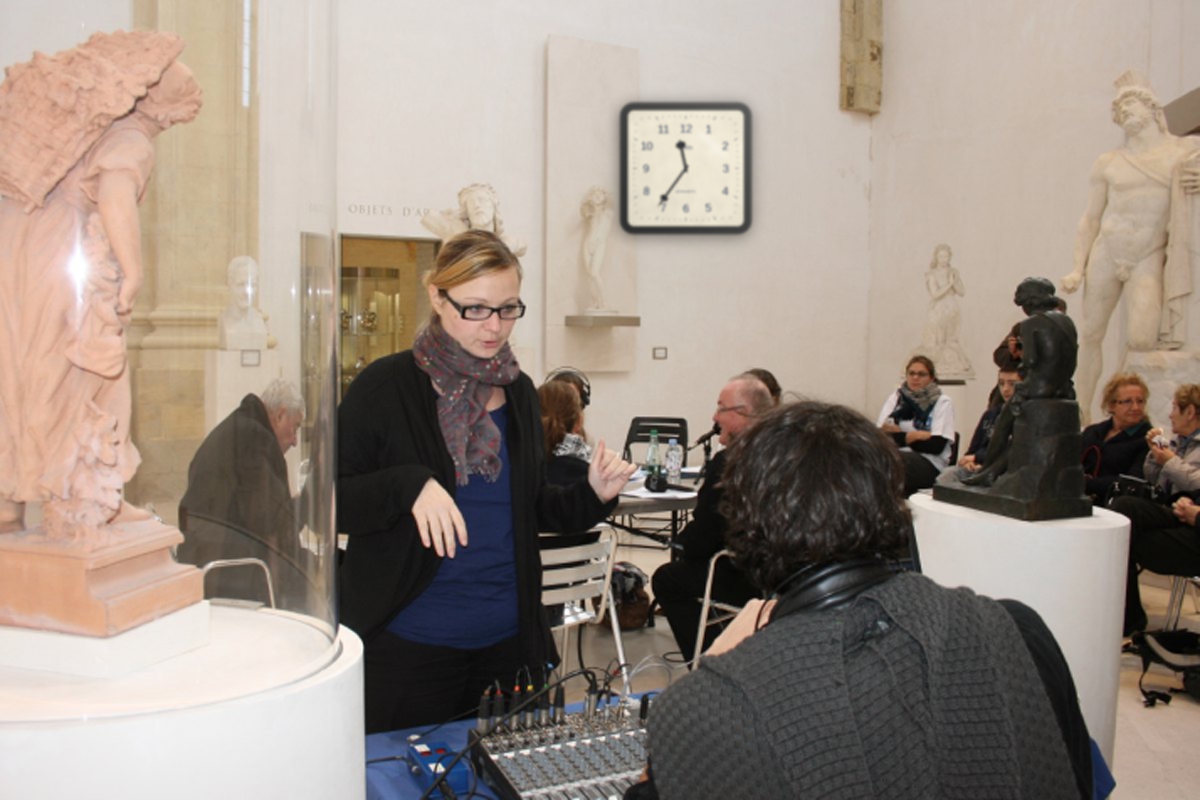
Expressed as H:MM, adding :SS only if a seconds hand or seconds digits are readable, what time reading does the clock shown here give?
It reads 11:36
